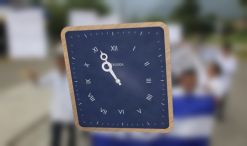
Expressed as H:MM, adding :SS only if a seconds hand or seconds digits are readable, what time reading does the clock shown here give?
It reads 10:56
